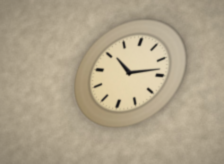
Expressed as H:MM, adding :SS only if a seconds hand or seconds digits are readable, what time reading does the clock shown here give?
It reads 10:13
